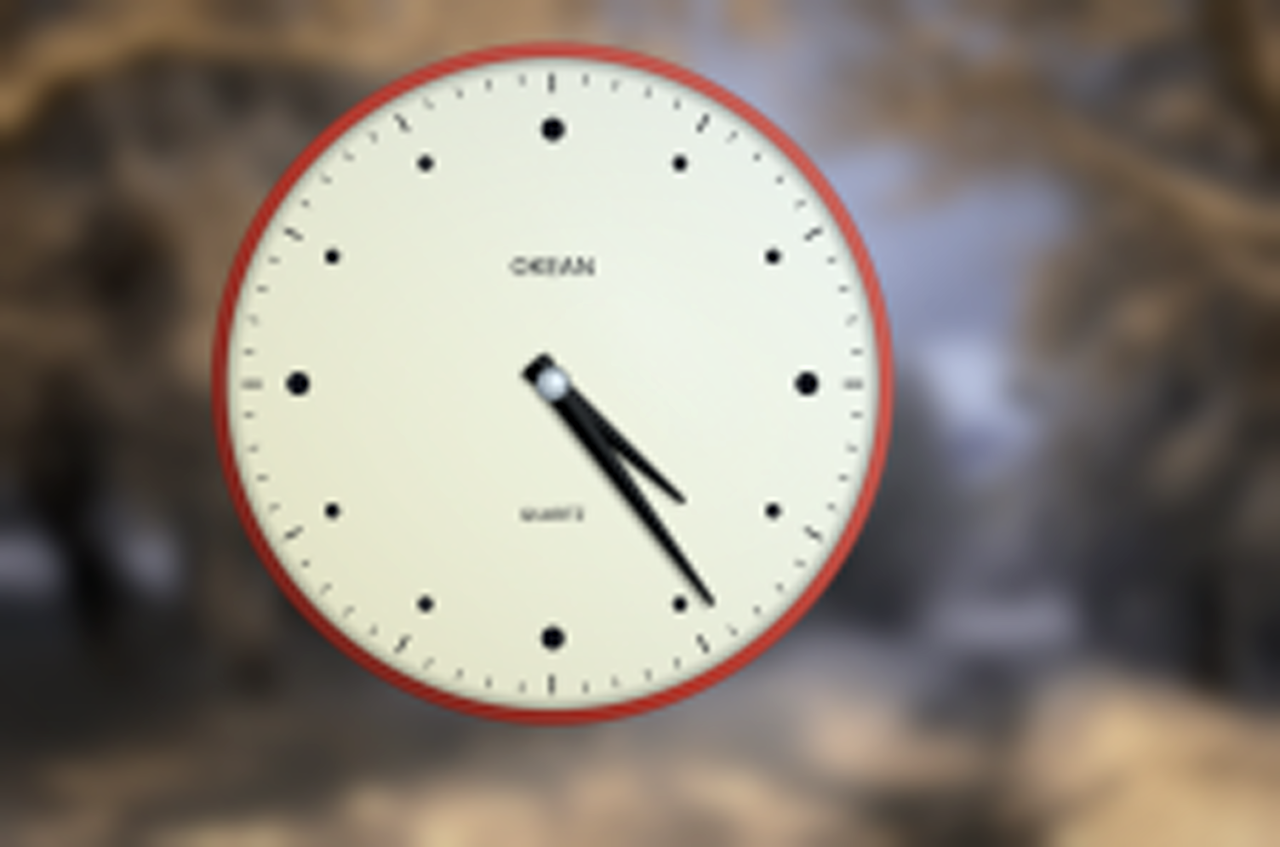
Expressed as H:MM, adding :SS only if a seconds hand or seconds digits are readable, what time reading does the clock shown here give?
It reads 4:24
